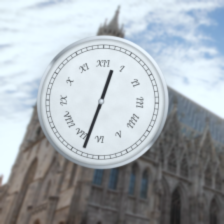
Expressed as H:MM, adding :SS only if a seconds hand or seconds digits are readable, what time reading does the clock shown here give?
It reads 12:33
